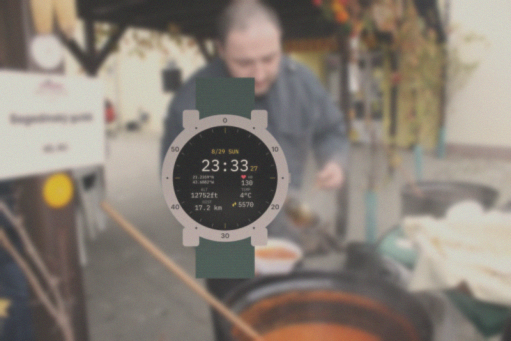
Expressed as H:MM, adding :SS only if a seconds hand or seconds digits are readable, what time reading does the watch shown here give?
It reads 23:33
